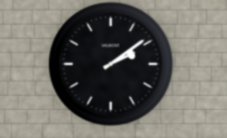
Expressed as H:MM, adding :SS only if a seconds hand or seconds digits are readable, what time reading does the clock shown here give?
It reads 2:09
